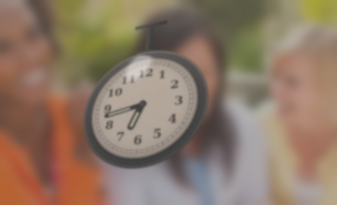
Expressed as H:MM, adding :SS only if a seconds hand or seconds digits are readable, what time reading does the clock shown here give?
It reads 6:43
